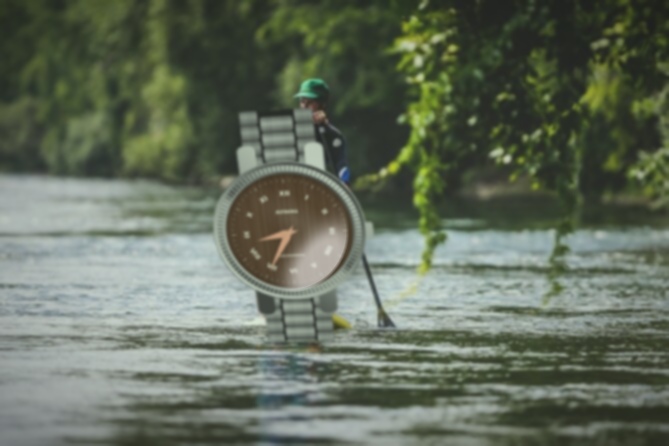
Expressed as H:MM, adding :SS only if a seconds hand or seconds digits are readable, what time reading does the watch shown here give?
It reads 8:35
